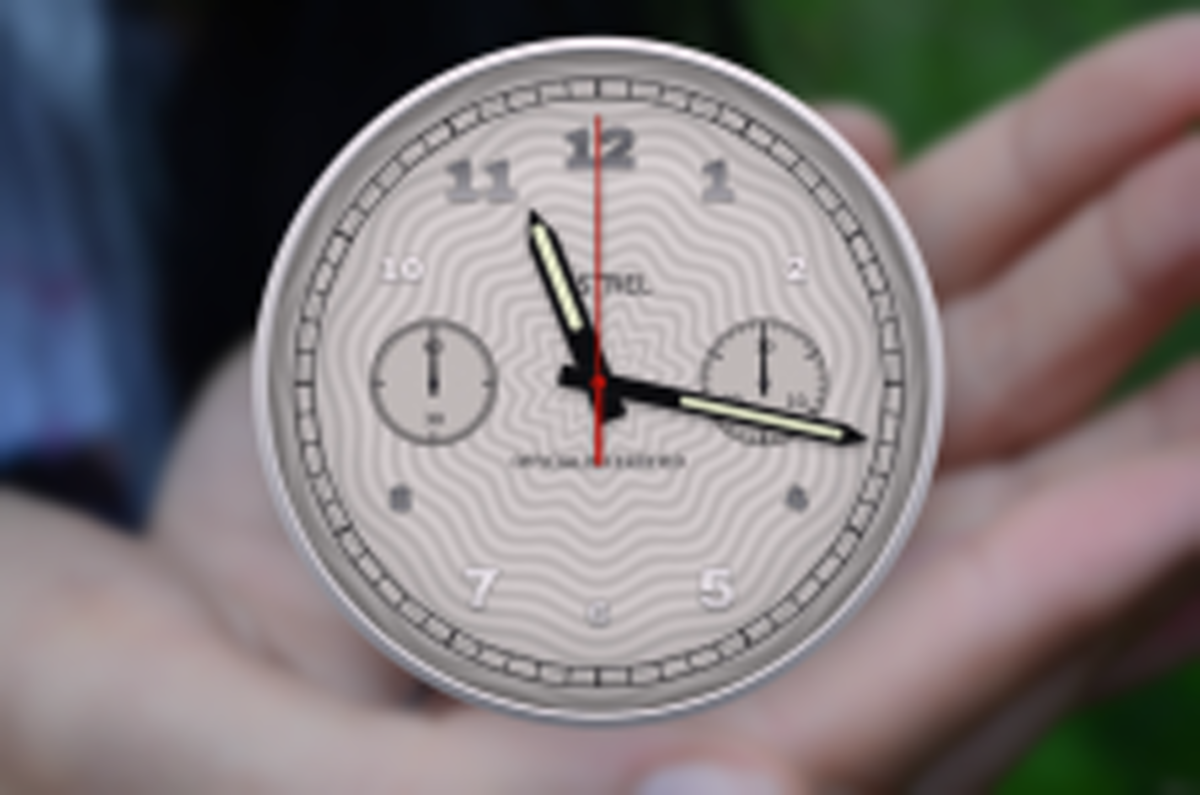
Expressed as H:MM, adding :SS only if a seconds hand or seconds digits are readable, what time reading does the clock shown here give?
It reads 11:17
